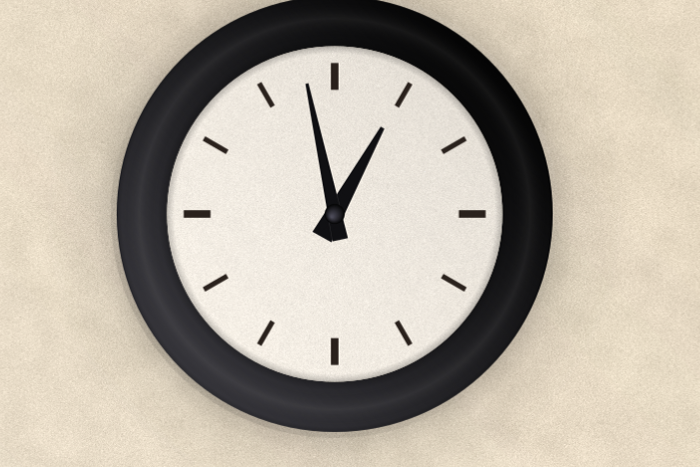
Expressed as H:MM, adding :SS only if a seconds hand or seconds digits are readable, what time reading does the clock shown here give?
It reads 12:58
